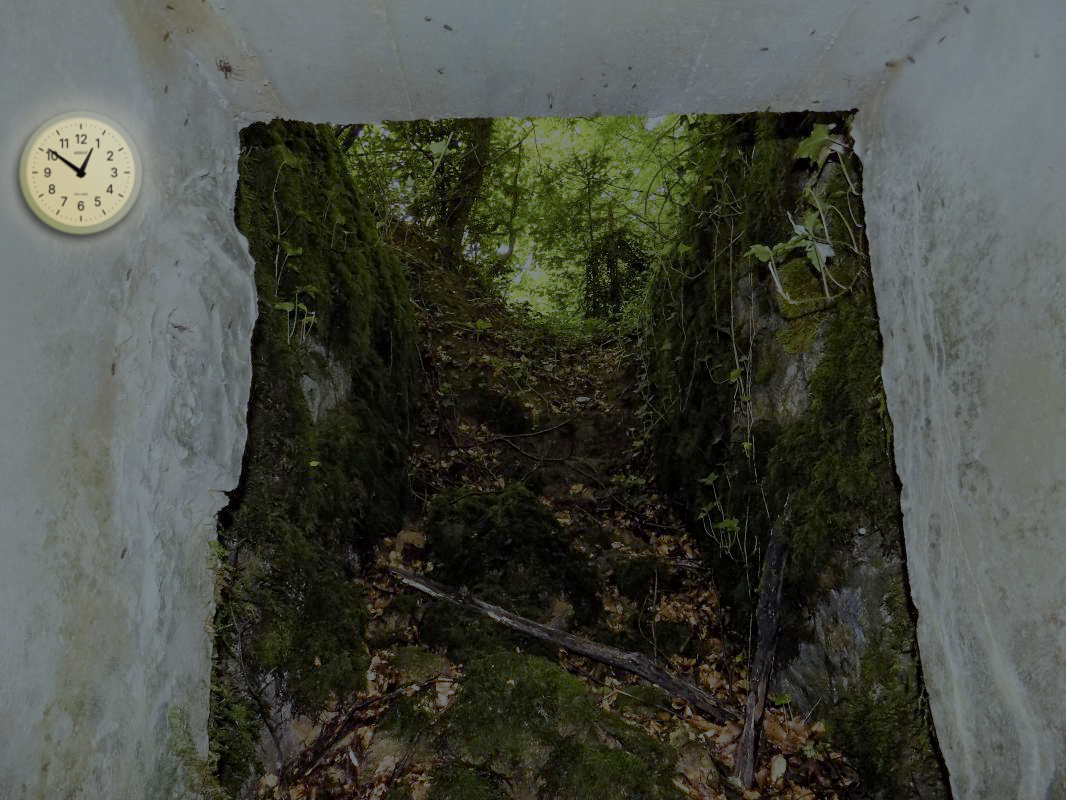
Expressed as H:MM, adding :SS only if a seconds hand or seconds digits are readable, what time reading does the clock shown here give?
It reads 12:51
